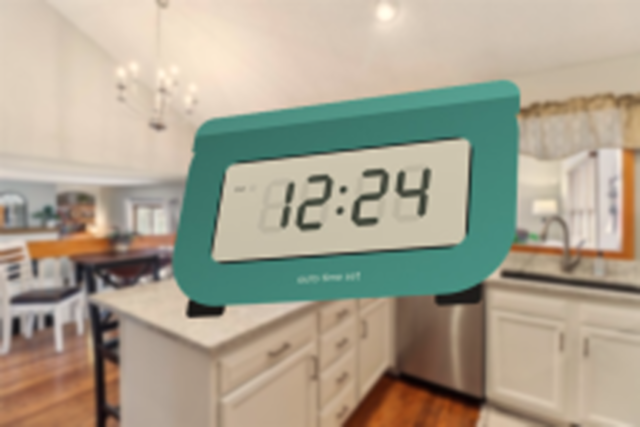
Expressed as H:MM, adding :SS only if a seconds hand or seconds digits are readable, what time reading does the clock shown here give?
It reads 12:24
